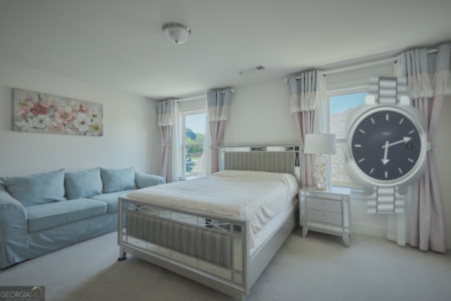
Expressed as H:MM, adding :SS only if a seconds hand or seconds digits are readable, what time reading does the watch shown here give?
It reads 6:12
